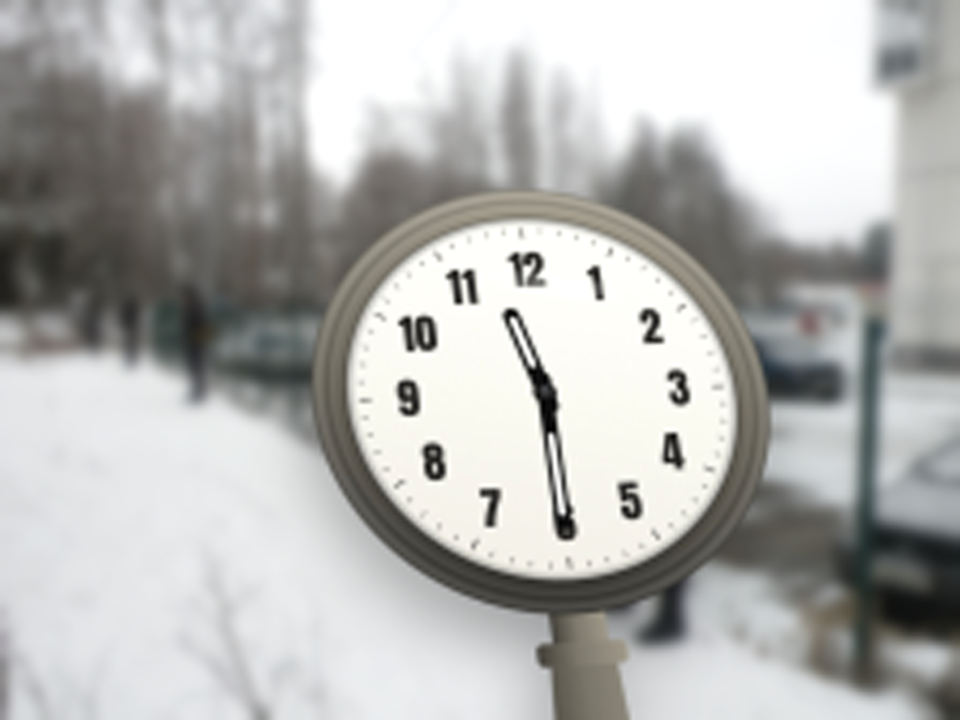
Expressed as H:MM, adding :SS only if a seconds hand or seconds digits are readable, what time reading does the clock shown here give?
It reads 11:30
